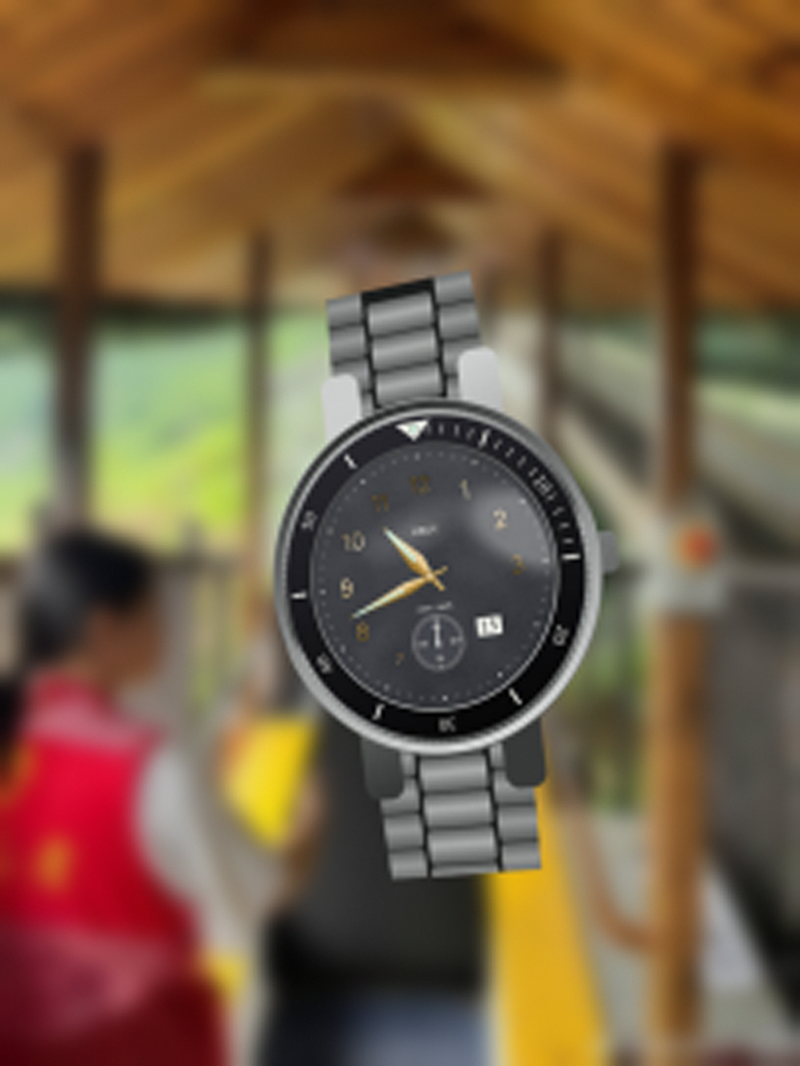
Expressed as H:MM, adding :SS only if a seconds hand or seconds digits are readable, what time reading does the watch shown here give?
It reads 10:42
